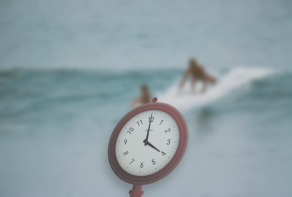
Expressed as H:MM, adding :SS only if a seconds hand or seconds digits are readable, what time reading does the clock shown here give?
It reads 4:00
